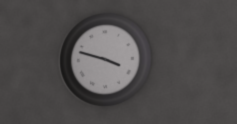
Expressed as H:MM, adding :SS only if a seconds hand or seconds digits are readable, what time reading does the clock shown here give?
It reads 3:48
